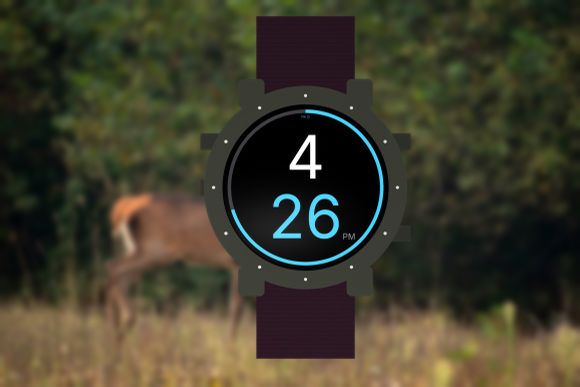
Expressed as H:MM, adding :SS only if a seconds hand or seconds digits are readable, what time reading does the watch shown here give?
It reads 4:26
